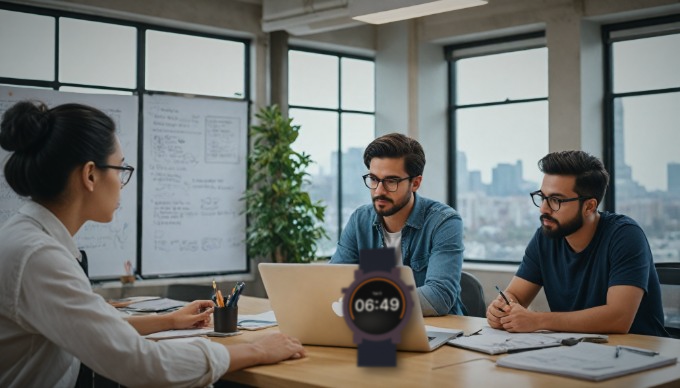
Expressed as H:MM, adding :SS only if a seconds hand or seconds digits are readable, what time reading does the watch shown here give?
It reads 6:49
